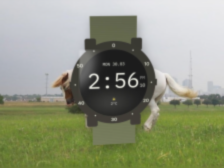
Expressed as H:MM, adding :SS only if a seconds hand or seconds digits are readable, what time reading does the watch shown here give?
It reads 2:56
